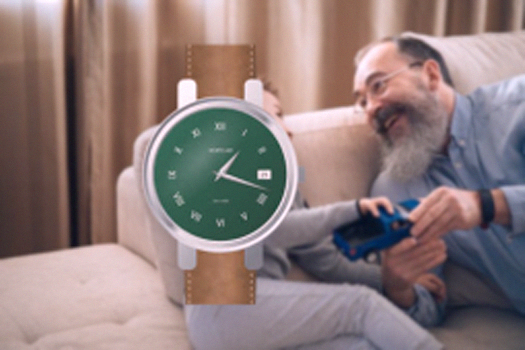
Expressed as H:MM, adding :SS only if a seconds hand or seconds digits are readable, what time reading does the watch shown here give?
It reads 1:18
